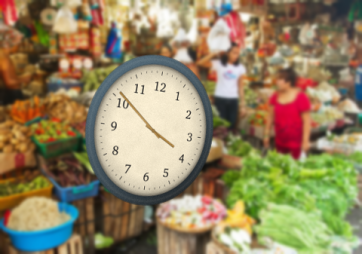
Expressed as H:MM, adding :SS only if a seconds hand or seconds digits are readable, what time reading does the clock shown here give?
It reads 3:51
